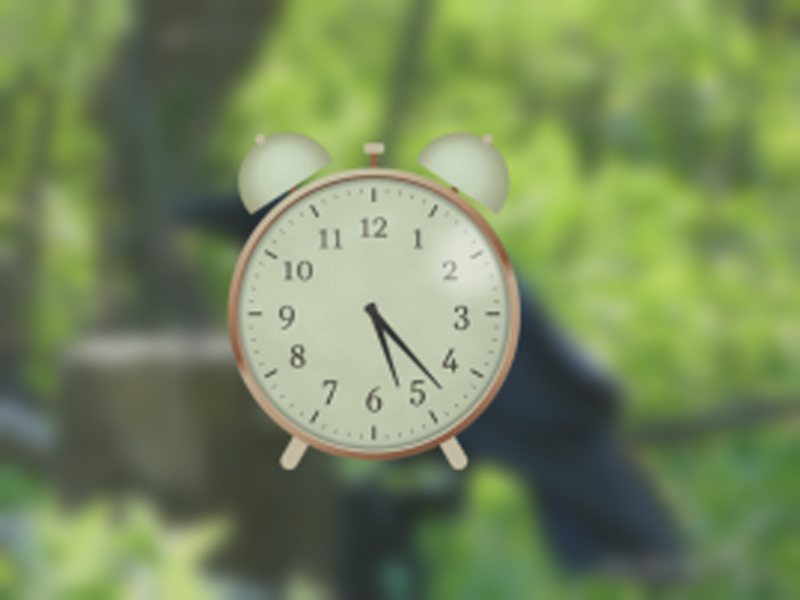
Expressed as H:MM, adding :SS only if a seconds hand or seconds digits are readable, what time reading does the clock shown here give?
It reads 5:23
